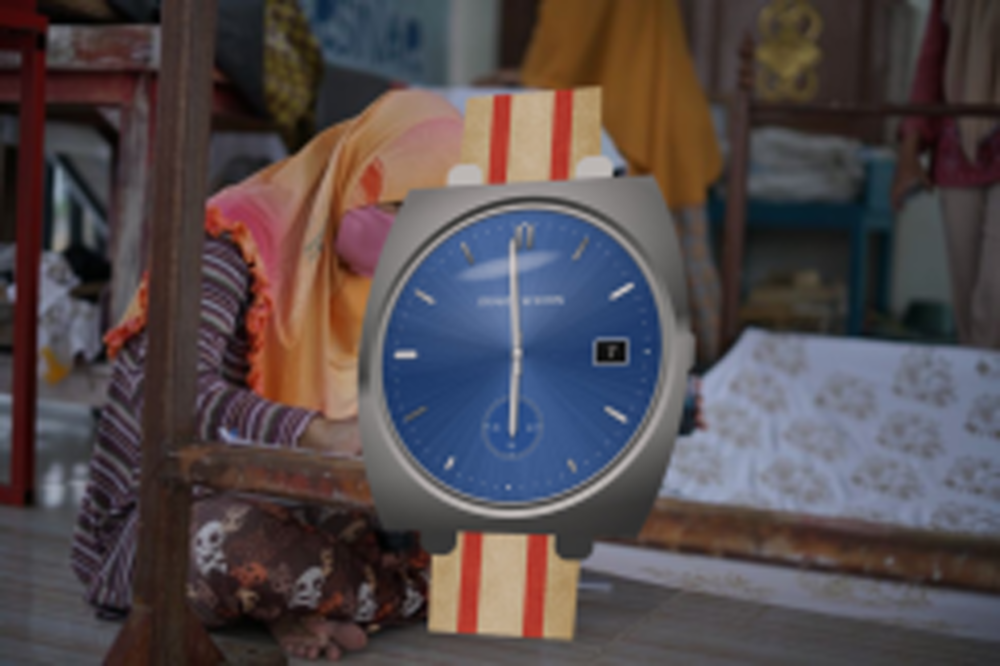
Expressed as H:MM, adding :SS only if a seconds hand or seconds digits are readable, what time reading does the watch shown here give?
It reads 5:59
